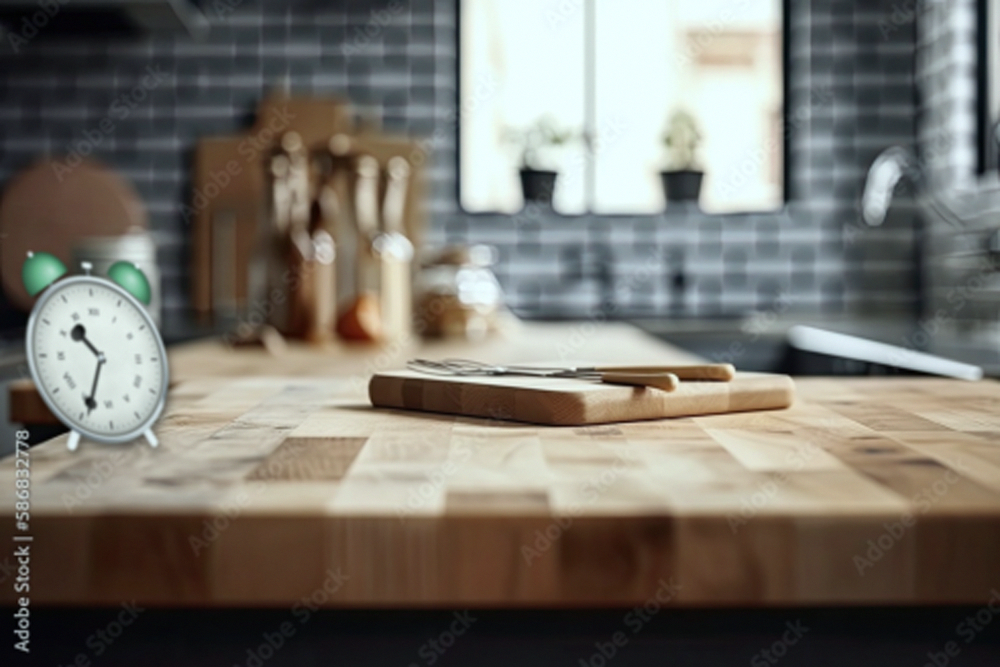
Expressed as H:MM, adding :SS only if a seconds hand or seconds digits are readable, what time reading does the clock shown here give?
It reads 10:34
